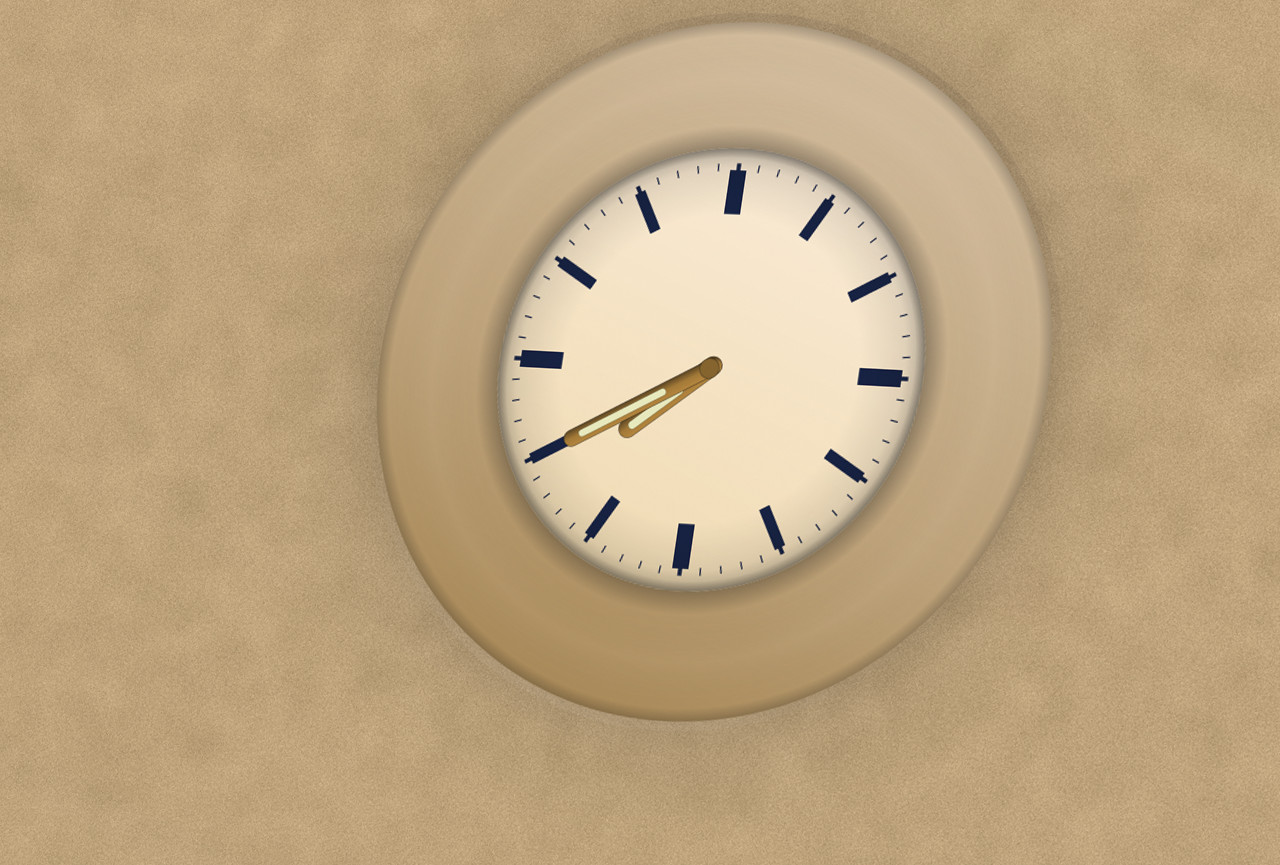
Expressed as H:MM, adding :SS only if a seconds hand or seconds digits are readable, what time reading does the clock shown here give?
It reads 7:40
